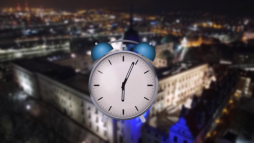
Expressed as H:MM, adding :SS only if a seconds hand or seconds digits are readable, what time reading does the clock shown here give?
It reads 6:04
